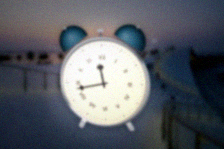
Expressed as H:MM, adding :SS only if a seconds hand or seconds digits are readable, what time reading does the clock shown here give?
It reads 11:43
